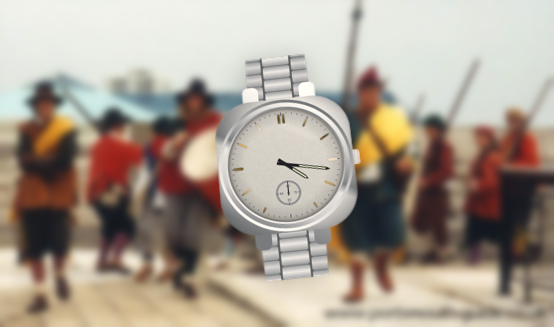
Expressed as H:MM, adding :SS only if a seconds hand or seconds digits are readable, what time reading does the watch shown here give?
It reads 4:17
